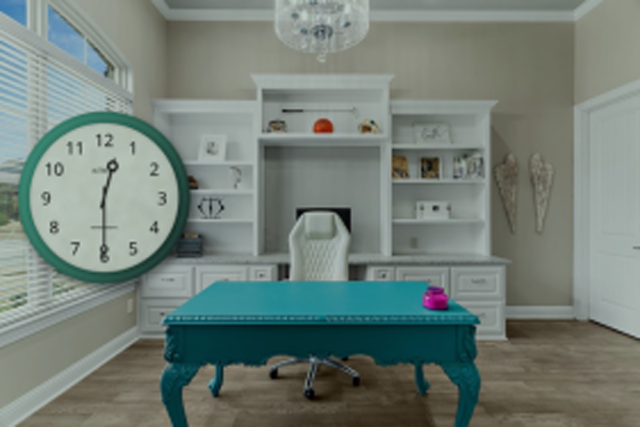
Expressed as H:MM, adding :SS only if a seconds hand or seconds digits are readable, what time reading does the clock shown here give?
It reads 12:30
